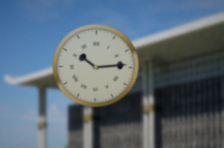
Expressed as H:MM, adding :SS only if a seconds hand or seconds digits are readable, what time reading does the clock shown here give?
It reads 10:14
